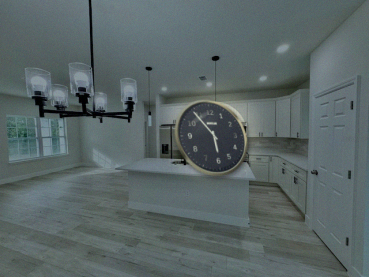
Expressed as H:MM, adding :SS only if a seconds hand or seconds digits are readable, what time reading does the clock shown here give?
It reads 5:54
